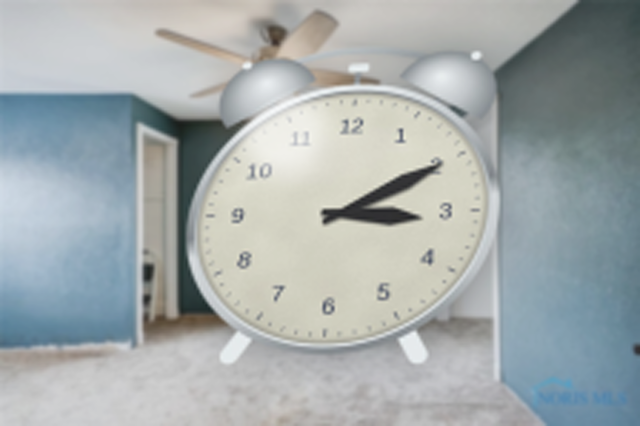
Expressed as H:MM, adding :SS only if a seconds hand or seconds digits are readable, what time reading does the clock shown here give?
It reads 3:10
